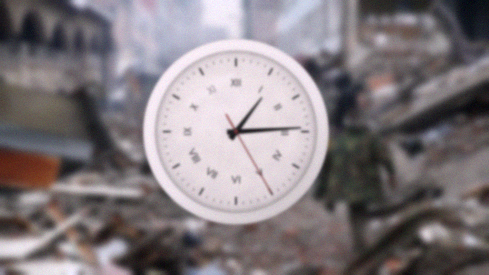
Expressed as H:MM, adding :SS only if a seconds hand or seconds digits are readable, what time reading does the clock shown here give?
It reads 1:14:25
